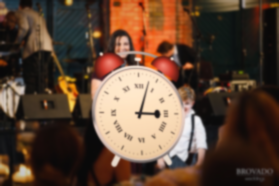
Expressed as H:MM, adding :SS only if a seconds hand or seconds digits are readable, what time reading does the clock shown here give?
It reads 3:03
